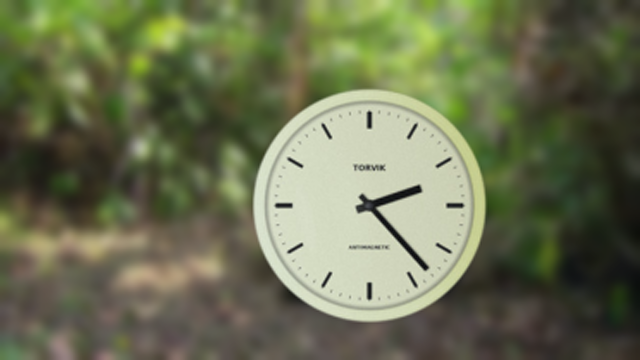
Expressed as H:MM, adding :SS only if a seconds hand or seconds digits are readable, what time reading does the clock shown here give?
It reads 2:23
